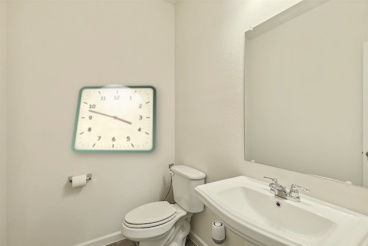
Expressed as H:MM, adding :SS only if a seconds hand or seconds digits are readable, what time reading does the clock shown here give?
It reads 3:48
